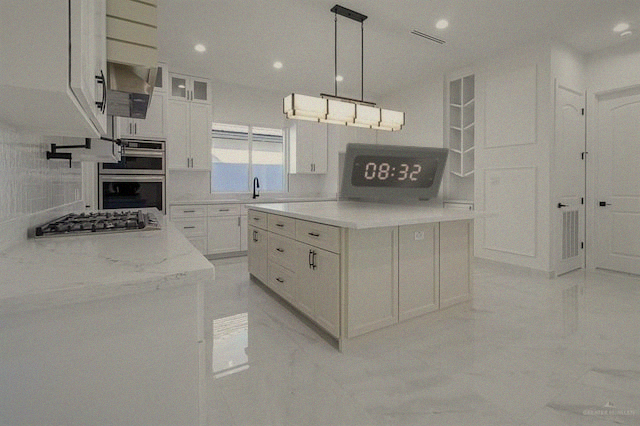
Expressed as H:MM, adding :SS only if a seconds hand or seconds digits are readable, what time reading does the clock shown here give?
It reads 8:32
